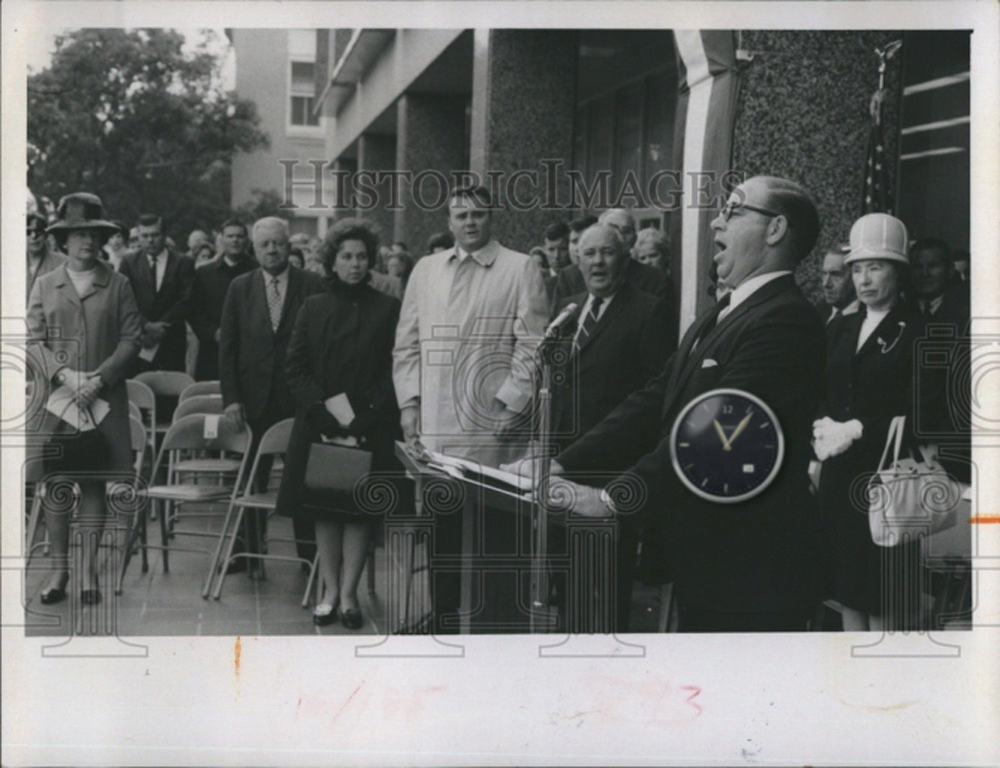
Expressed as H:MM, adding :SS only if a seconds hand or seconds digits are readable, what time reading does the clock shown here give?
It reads 11:06
